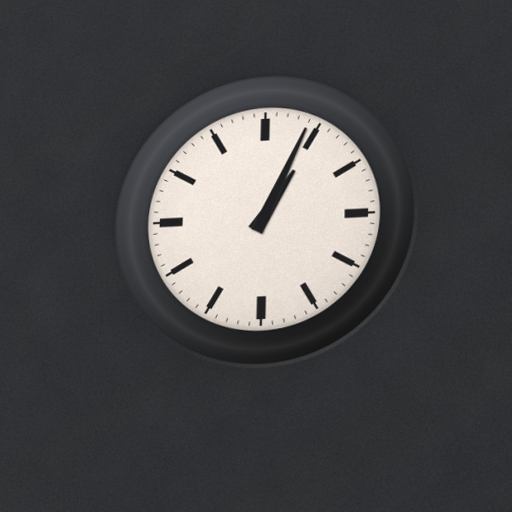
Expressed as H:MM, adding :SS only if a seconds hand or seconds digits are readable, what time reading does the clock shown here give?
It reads 1:04
